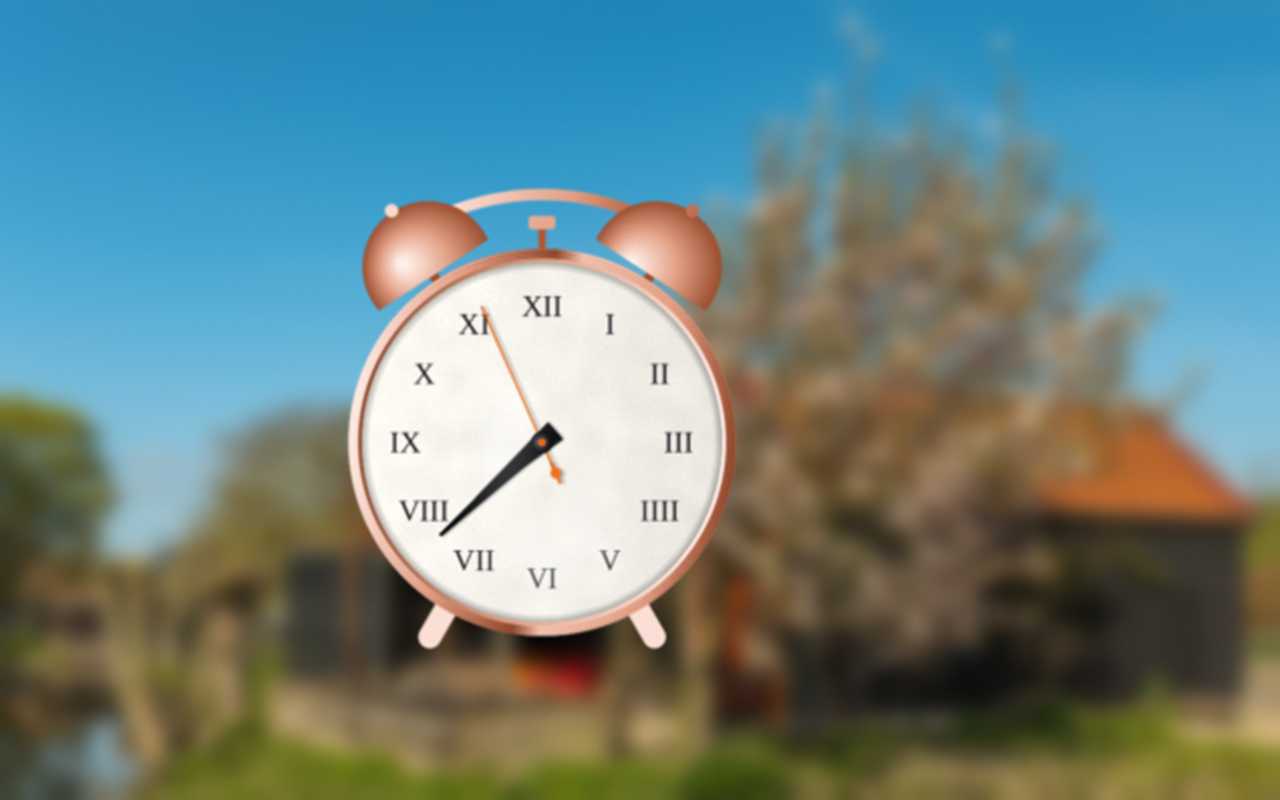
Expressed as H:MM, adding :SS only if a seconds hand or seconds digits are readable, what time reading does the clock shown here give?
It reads 7:37:56
